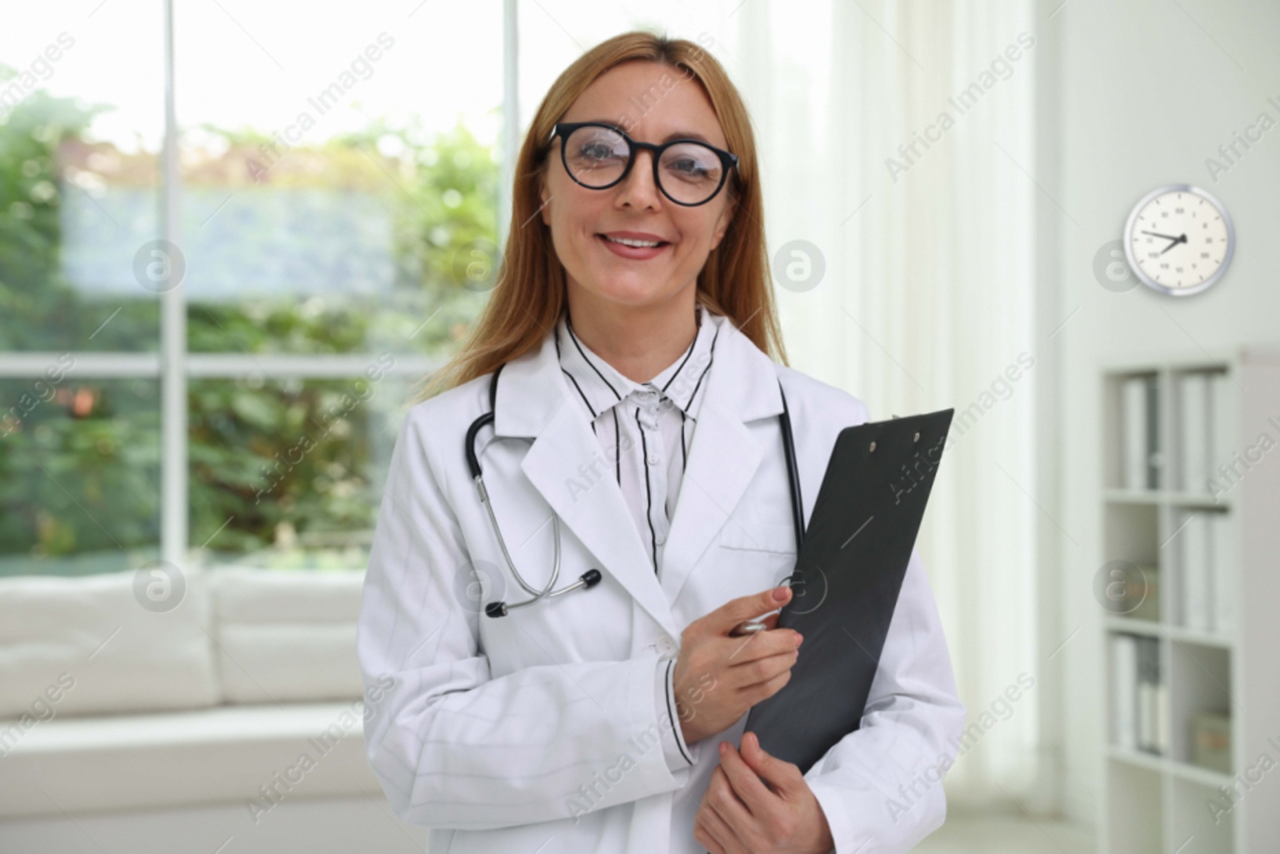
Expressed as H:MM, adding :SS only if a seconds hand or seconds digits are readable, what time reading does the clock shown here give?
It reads 7:47
